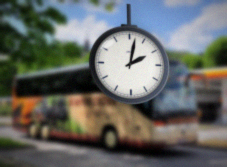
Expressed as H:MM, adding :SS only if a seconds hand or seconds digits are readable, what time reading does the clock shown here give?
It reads 2:02
